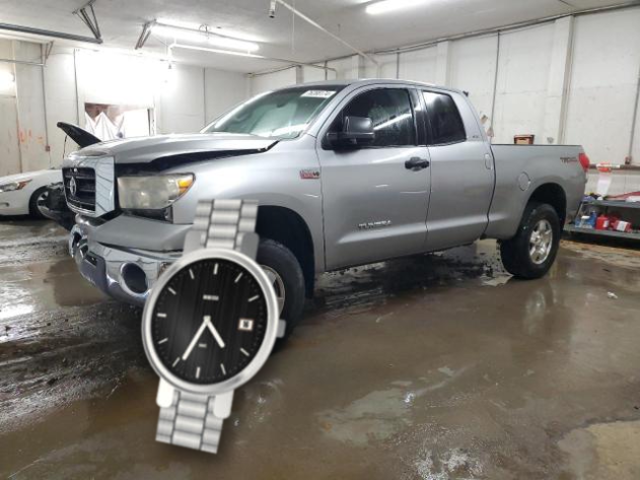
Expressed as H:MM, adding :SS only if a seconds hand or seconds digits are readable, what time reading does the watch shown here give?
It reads 4:34
